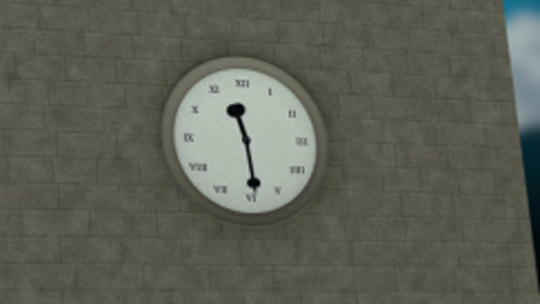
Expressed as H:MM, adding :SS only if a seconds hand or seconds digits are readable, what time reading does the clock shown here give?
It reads 11:29
